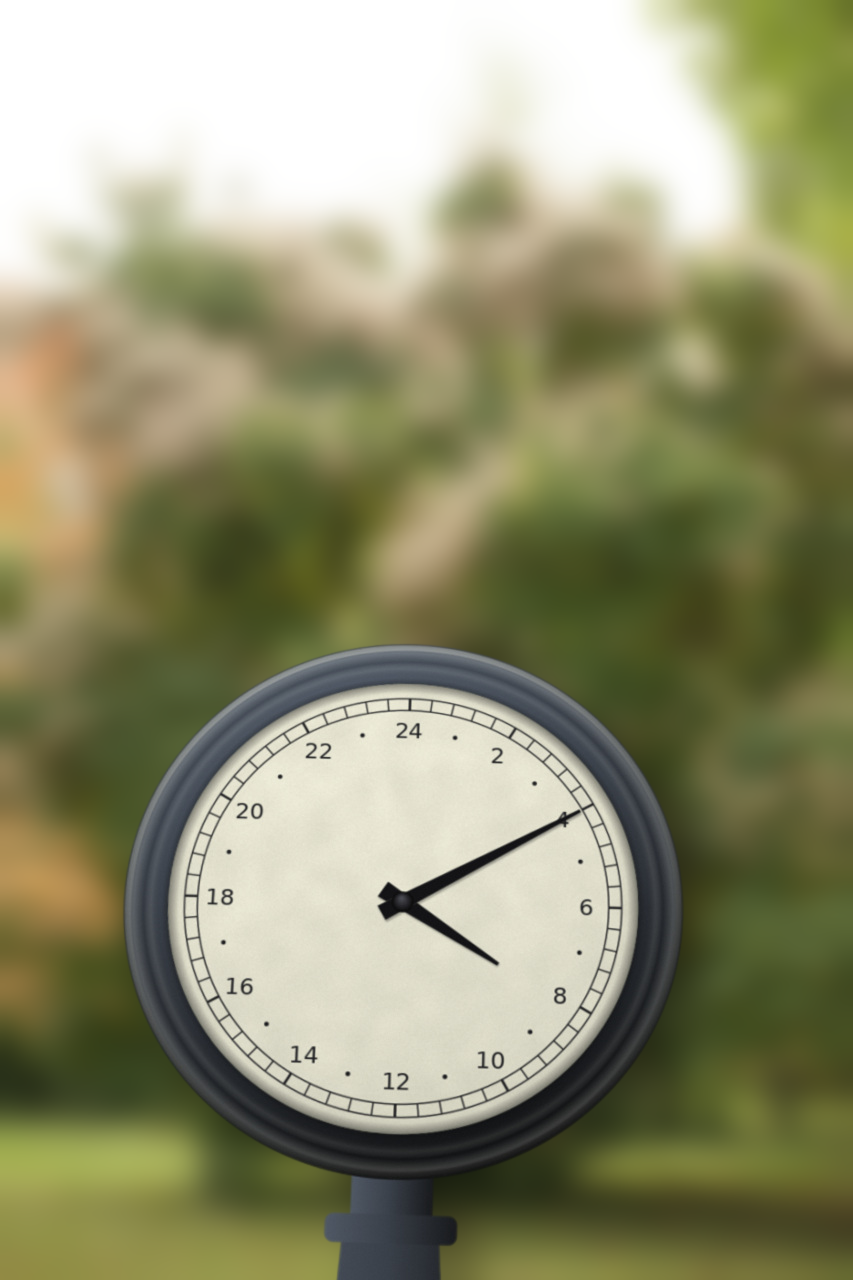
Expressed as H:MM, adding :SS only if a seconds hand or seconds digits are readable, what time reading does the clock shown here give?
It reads 8:10
